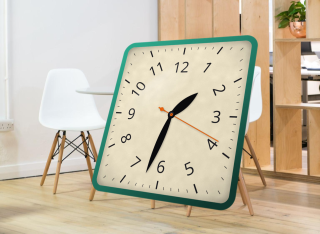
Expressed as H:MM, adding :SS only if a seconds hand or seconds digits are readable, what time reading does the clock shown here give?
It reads 1:32:19
